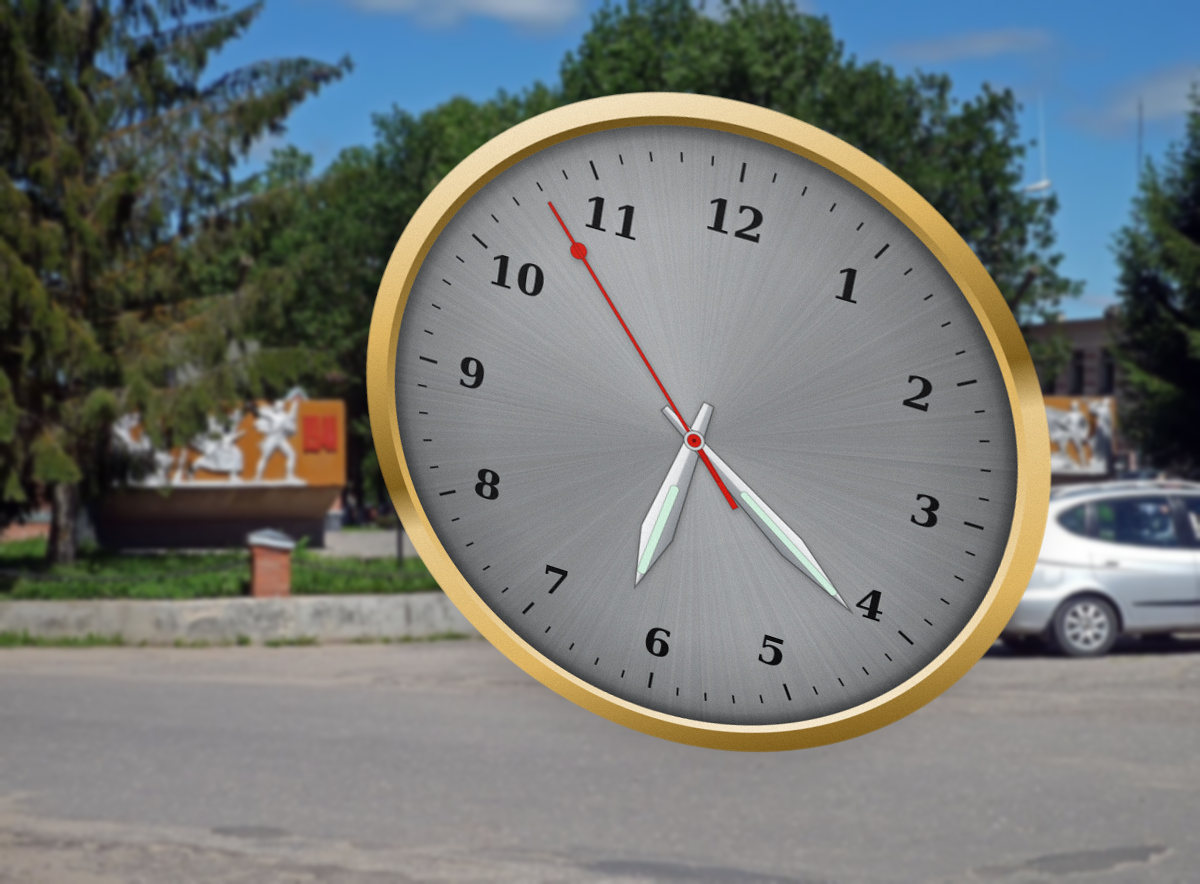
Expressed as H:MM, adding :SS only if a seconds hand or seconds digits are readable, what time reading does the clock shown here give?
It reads 6:20:53
